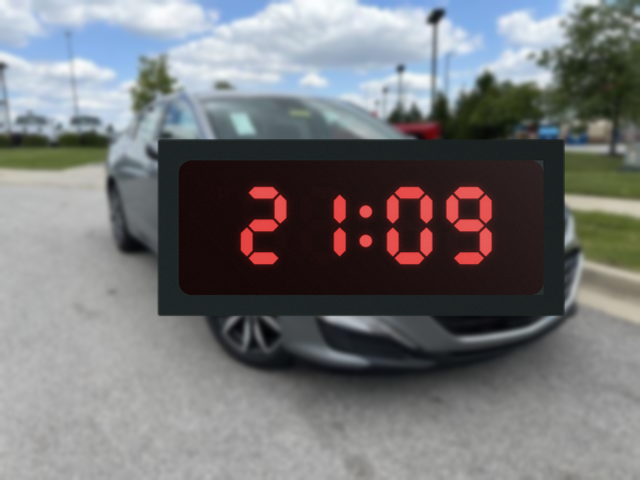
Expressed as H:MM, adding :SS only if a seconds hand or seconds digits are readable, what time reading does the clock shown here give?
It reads 21:09
